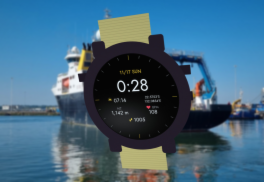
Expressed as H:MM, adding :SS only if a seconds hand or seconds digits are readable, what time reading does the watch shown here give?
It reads 0:28
